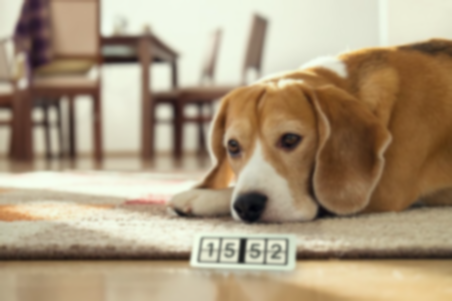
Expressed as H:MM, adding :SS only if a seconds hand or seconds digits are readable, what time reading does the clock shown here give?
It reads 15:52
